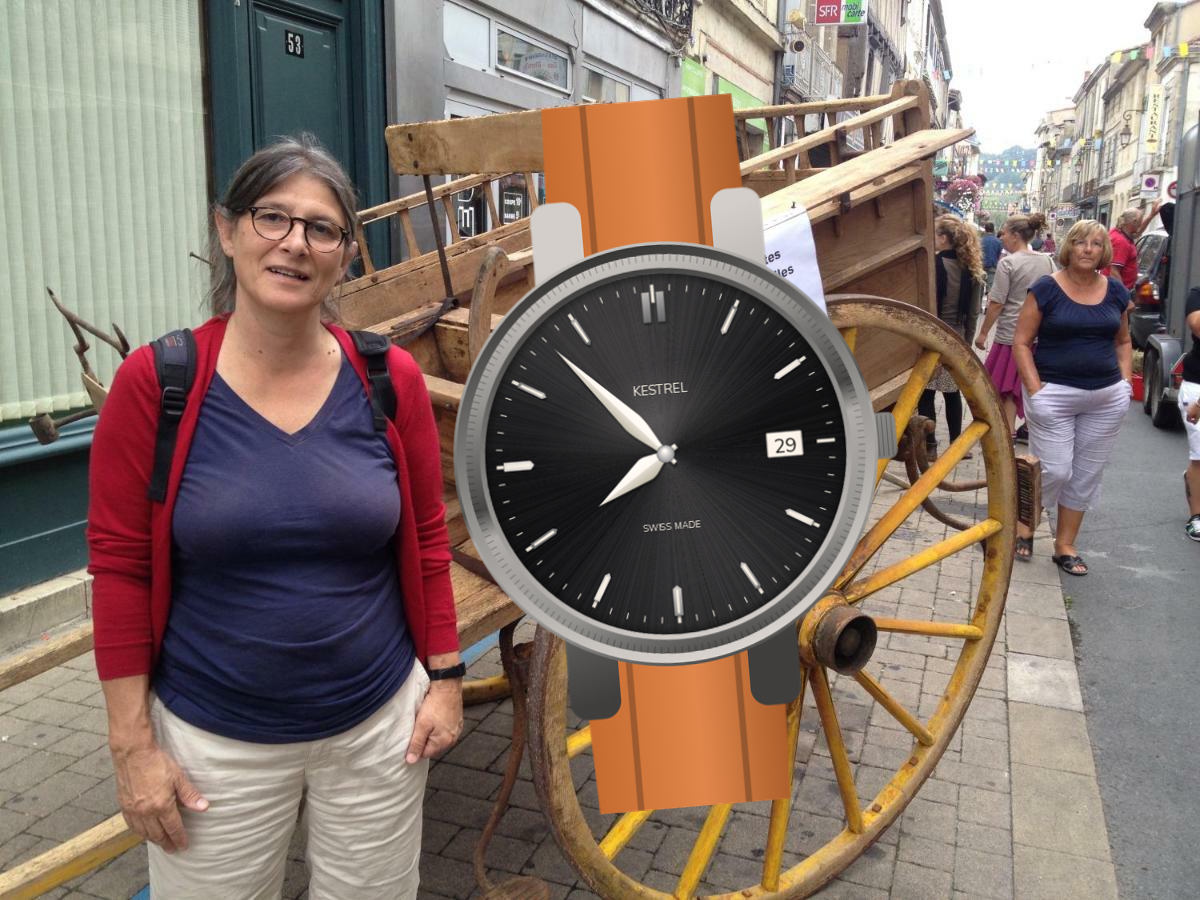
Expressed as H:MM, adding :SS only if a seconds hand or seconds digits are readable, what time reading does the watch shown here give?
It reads 7:53
